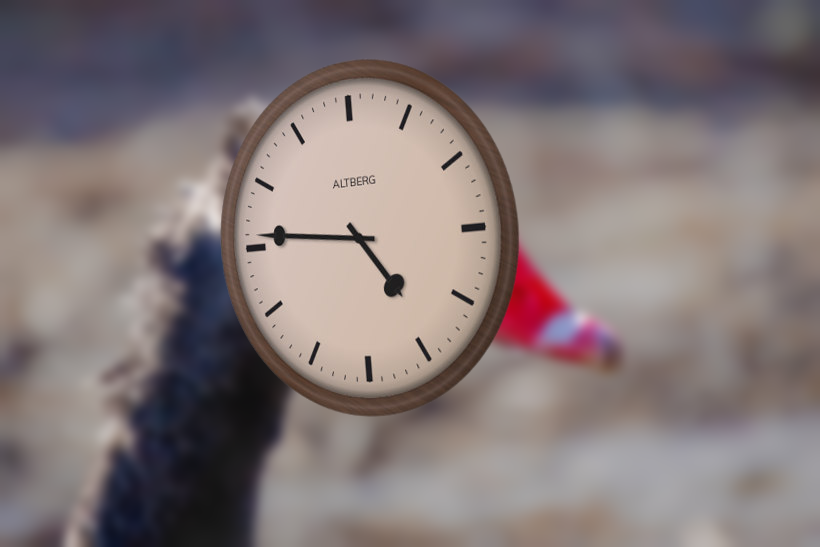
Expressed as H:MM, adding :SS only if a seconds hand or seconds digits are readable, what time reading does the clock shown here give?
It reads 4:46
